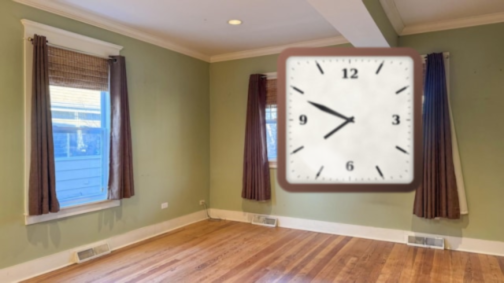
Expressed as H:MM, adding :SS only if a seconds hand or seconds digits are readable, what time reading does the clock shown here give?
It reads 7:49
